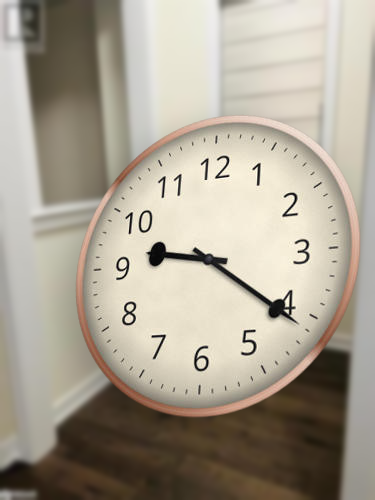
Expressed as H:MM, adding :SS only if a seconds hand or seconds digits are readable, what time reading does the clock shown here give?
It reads 9:21
